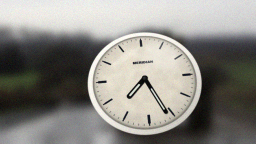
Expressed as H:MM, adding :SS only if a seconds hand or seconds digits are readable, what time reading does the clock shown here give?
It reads 7:26
